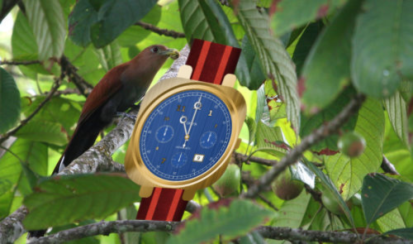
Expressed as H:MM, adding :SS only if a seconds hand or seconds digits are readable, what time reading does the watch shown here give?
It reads 11:00
